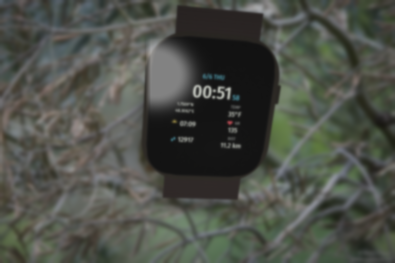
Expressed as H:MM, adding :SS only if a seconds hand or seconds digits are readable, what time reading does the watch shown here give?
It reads 0:51
